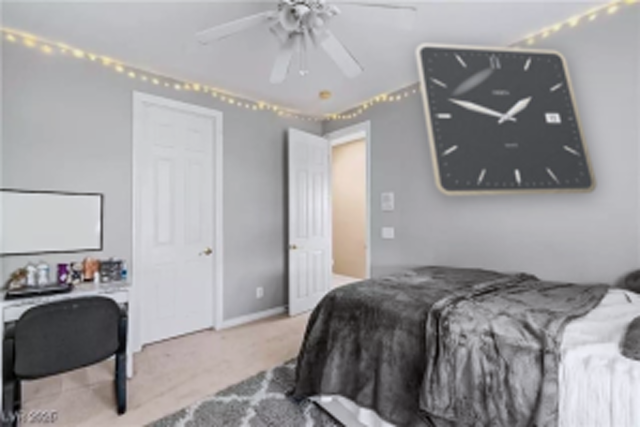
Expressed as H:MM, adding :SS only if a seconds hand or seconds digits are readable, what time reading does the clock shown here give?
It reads 1:48
